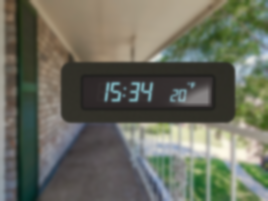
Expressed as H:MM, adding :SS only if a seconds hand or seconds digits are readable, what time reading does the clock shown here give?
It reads 15:34
